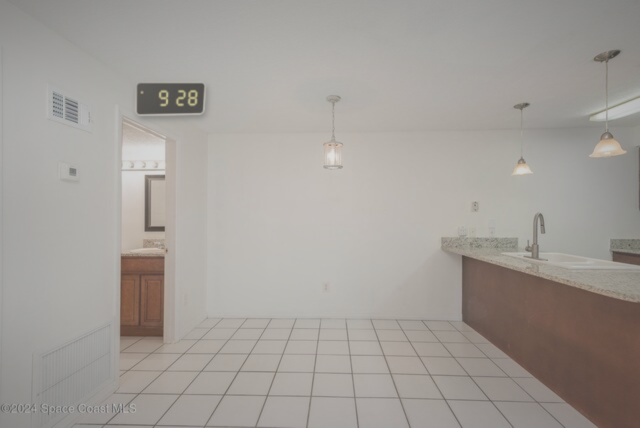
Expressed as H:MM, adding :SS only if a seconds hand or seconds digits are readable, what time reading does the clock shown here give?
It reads 9:28
